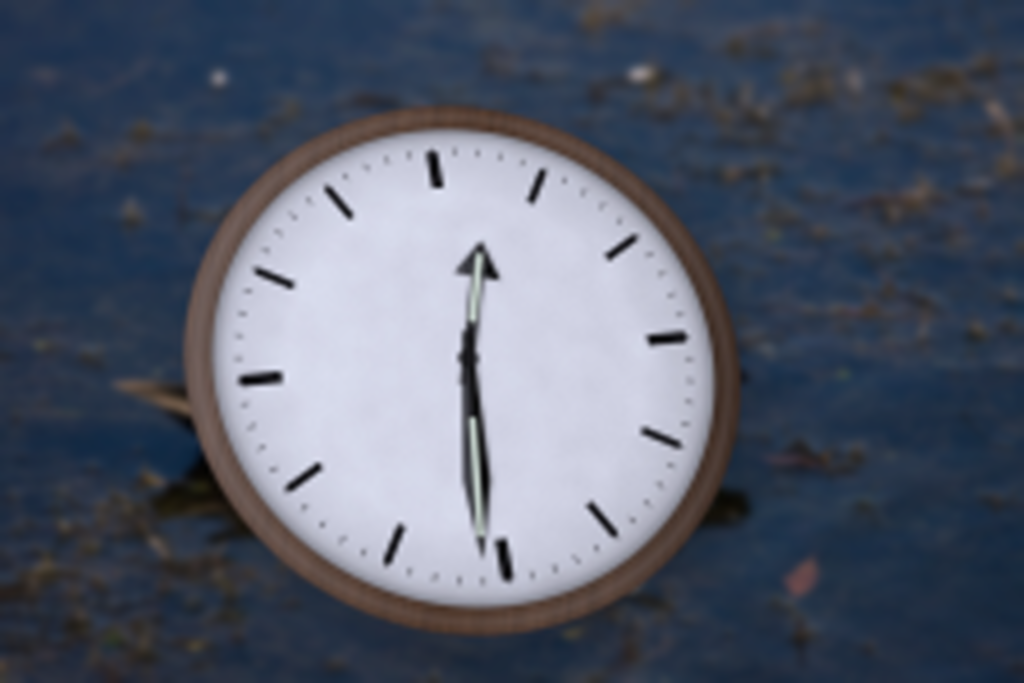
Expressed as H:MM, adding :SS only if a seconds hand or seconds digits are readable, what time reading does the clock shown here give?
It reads 12:31
